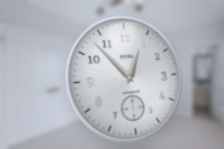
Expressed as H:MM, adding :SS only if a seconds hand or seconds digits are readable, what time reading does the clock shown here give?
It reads 12:53
